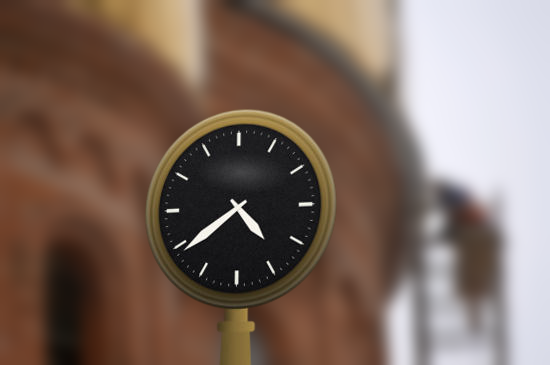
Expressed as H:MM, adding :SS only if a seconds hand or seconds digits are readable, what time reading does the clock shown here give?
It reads 4:39
